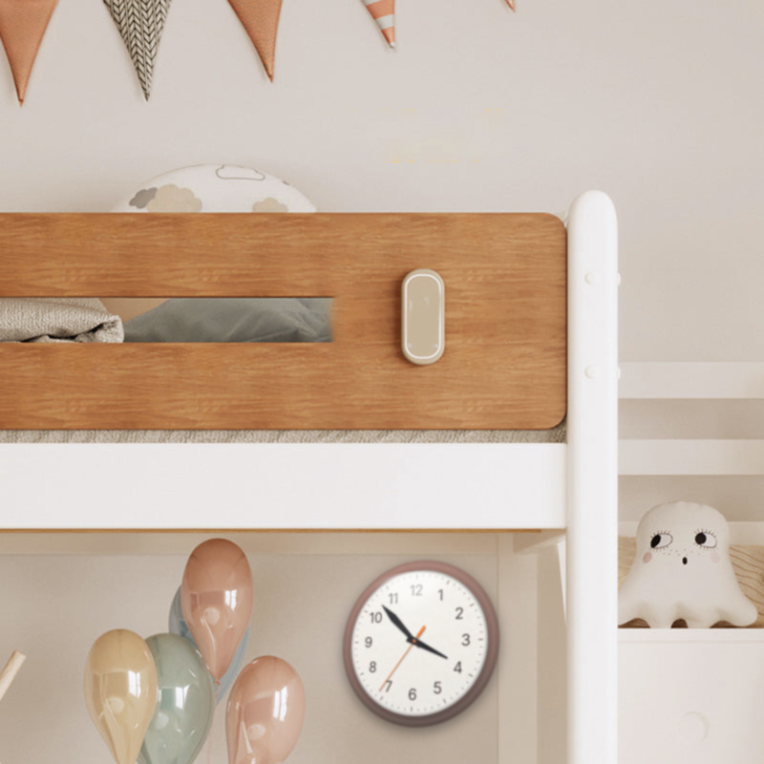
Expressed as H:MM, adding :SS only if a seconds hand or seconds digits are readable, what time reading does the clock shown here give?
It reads 3:52:36
